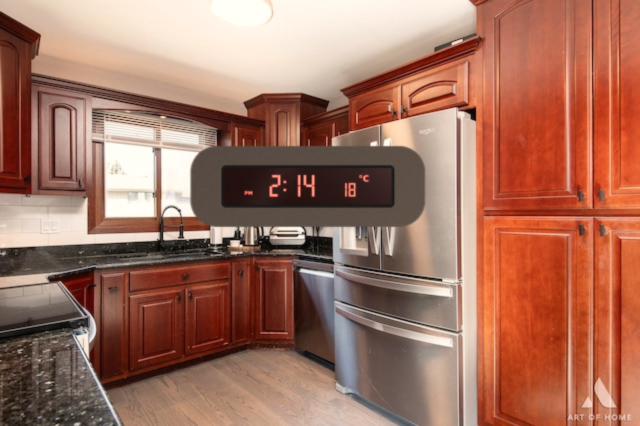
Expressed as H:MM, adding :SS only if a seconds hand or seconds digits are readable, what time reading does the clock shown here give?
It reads 2:14
